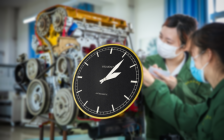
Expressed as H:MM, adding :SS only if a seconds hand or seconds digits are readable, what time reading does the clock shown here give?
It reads 2:06
